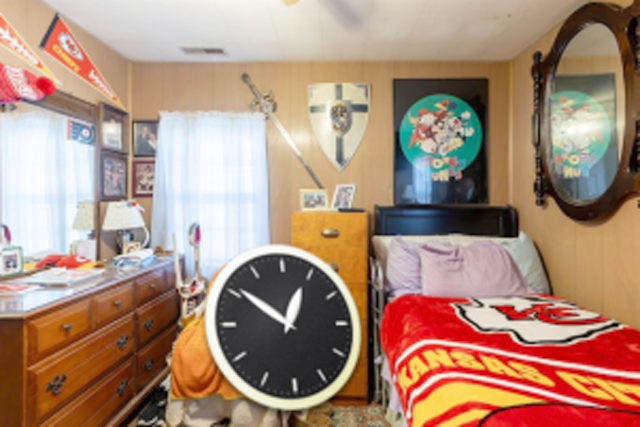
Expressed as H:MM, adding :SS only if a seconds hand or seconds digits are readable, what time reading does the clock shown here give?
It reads 12:51
